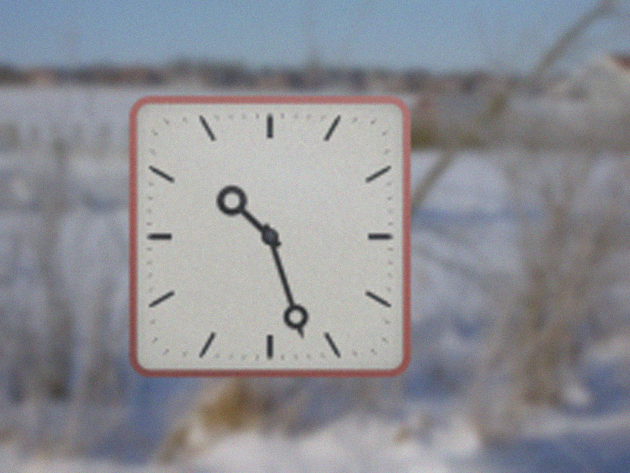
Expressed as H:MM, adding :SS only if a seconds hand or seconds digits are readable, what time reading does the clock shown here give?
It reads 10:27
